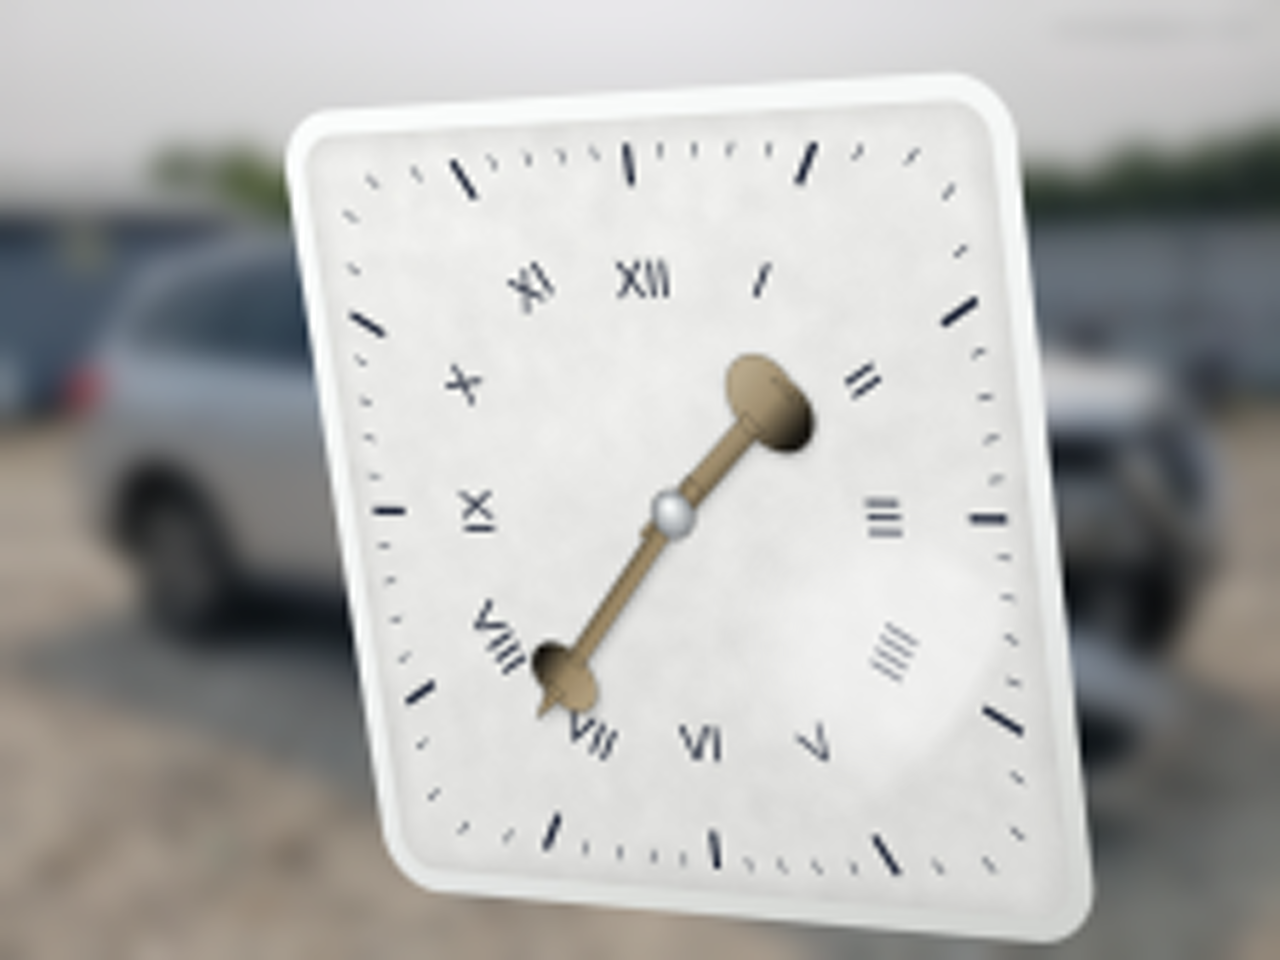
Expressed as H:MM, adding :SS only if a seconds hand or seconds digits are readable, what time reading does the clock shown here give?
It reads 1:37
